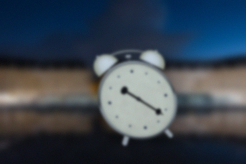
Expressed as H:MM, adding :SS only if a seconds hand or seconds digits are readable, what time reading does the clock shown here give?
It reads 10:22
